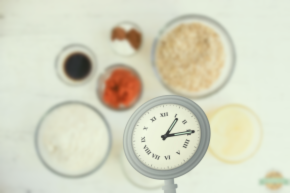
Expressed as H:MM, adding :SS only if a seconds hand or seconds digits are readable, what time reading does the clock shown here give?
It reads 1:15
